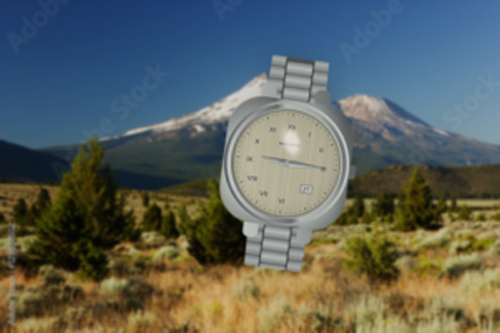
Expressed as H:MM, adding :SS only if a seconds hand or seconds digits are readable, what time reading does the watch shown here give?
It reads 9:15
